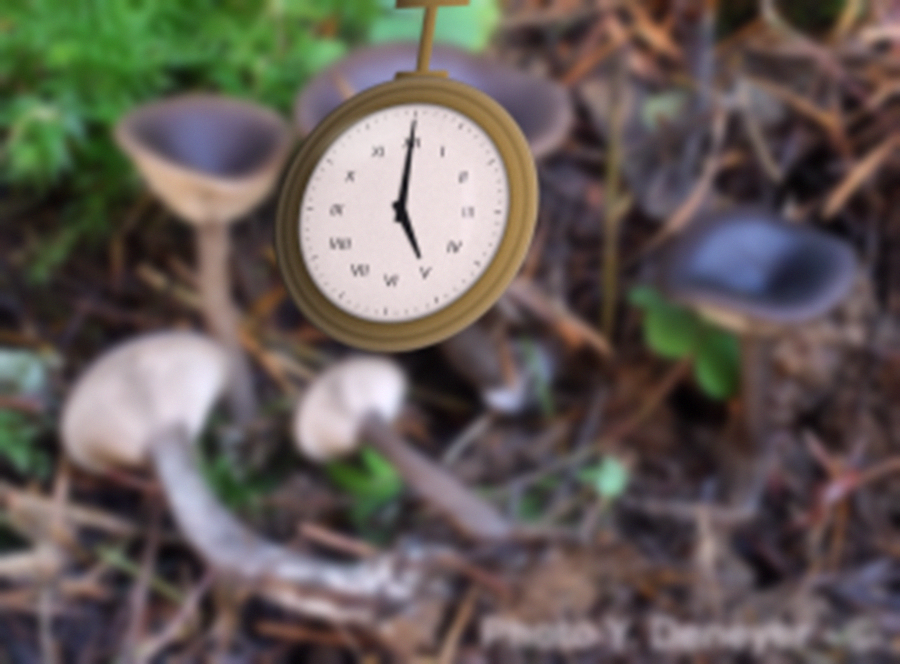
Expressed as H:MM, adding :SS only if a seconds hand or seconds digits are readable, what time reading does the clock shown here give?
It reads 5:00
